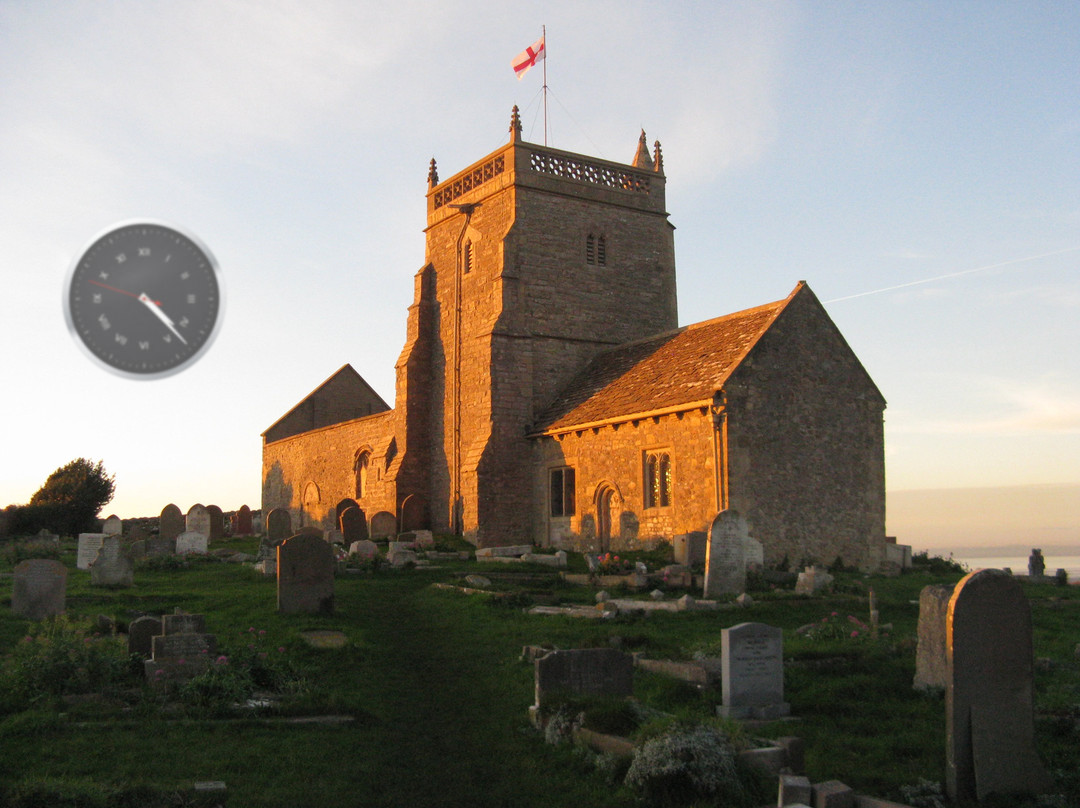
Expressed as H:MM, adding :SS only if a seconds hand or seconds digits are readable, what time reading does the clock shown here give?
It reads 4:22:48
